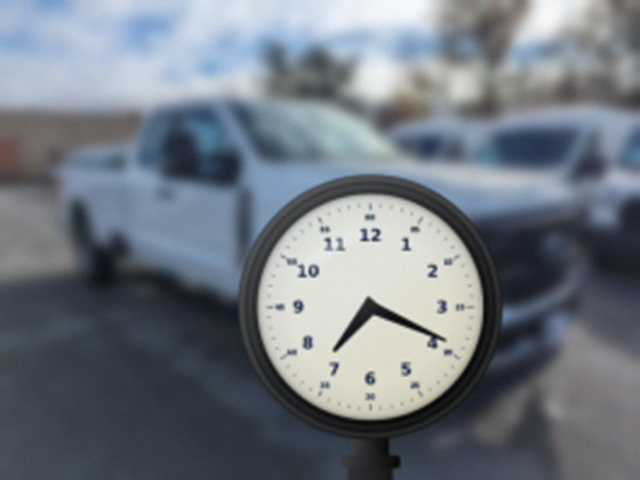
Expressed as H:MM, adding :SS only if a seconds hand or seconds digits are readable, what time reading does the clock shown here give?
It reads 7:19
